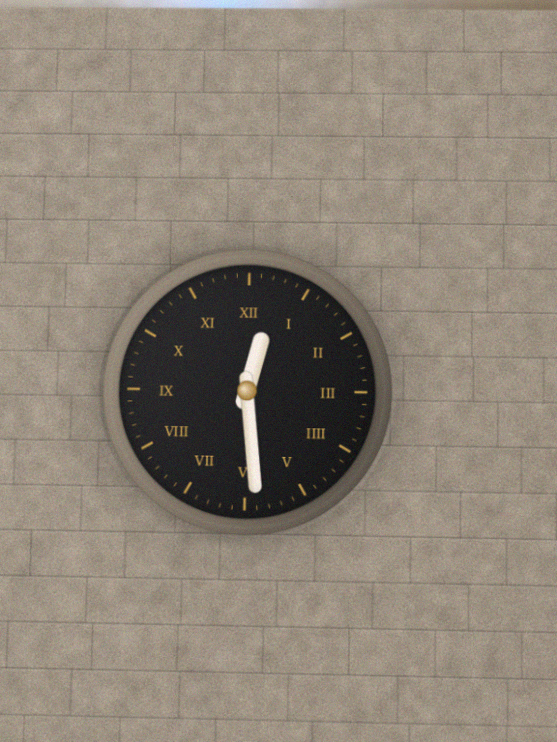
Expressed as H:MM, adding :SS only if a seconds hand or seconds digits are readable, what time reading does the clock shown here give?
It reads 12:29
